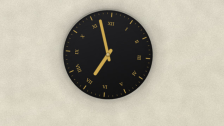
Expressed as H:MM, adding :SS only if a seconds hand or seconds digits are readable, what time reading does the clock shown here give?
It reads 6:57
